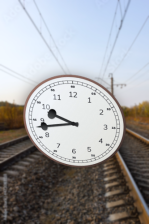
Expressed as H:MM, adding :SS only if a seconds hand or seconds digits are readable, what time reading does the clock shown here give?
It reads 9:43
